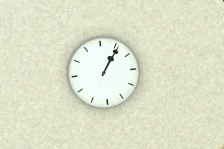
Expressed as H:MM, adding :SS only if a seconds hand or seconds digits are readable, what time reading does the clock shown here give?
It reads 1:06
